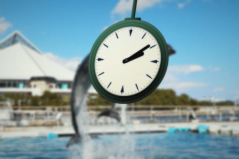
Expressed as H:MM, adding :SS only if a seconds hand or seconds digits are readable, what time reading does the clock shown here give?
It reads 2:09
